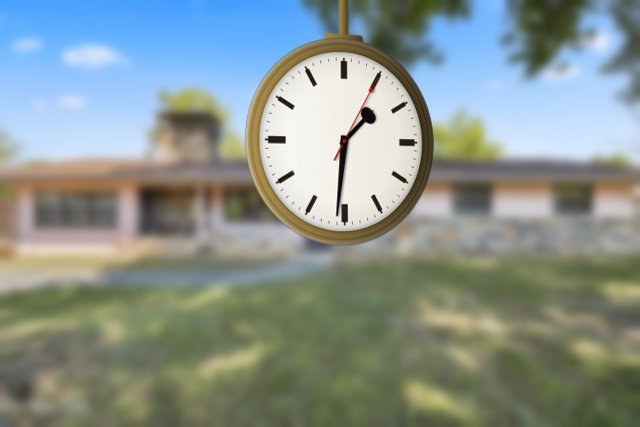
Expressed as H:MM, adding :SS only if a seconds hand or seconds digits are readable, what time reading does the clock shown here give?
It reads 1:31:05
